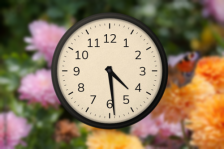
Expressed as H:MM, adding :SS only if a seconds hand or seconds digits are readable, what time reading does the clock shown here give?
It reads 4:29
